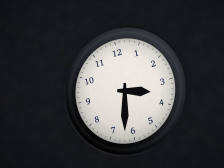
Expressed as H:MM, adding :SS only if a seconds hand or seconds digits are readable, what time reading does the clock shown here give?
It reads 3:32
